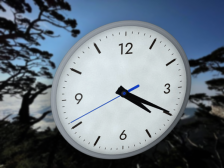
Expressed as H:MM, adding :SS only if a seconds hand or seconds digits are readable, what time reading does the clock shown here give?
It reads 4:19:41
